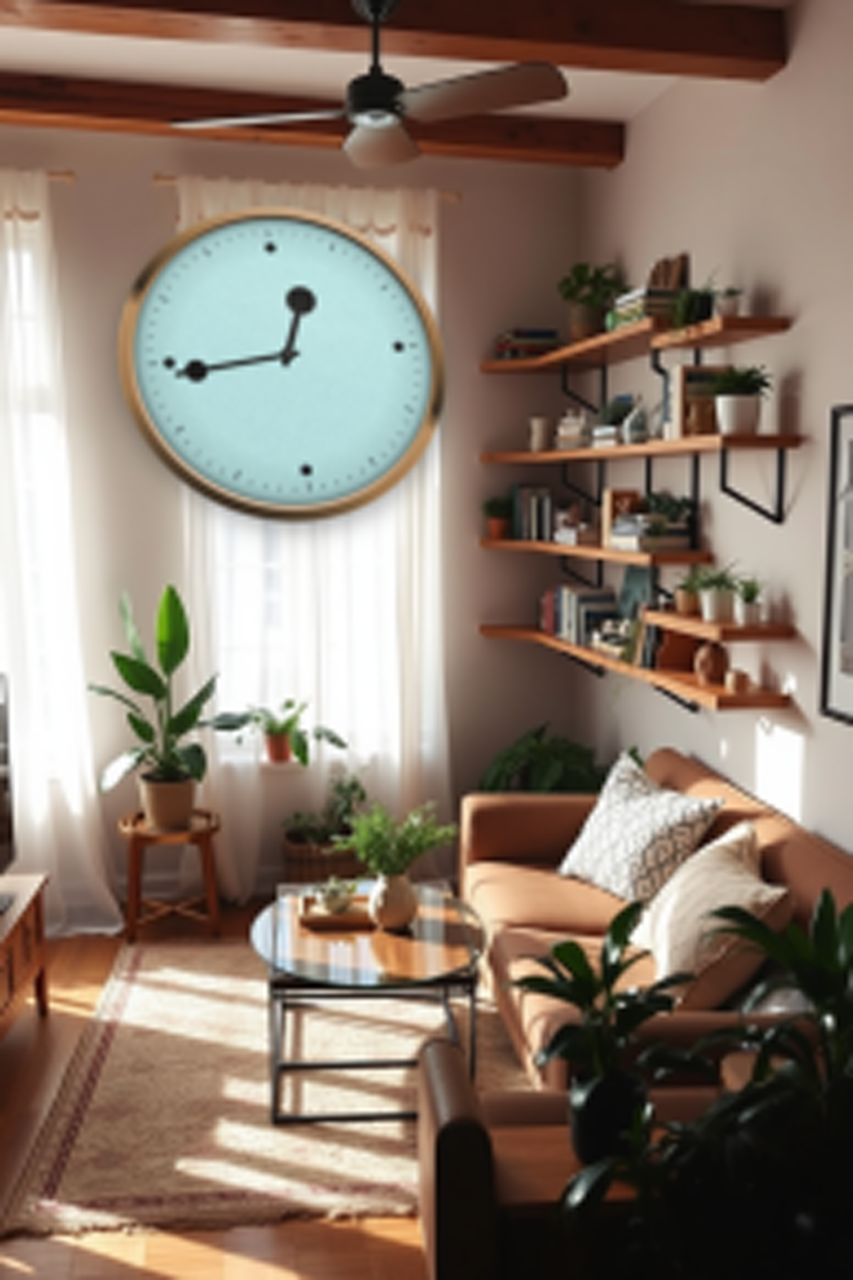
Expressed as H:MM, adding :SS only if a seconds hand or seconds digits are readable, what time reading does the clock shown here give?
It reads 12:44
